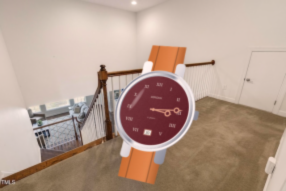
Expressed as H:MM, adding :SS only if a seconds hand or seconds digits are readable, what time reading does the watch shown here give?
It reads 3:14
